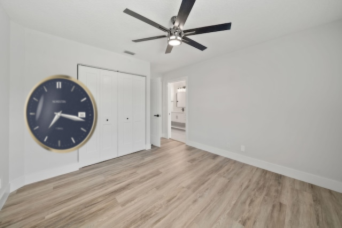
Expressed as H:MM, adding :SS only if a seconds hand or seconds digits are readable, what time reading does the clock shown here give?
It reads 7:17
